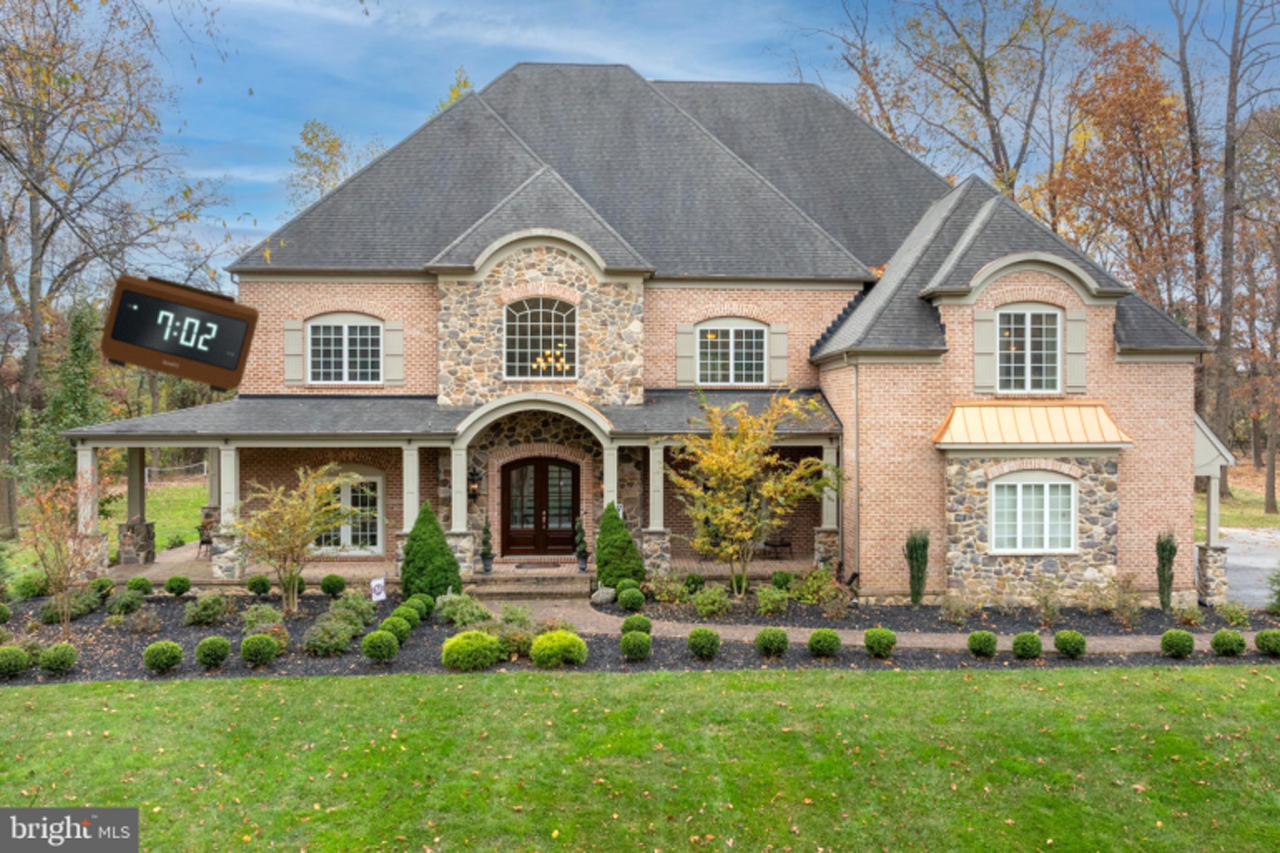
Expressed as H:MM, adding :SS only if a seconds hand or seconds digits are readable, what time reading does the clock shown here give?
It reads 7:02
